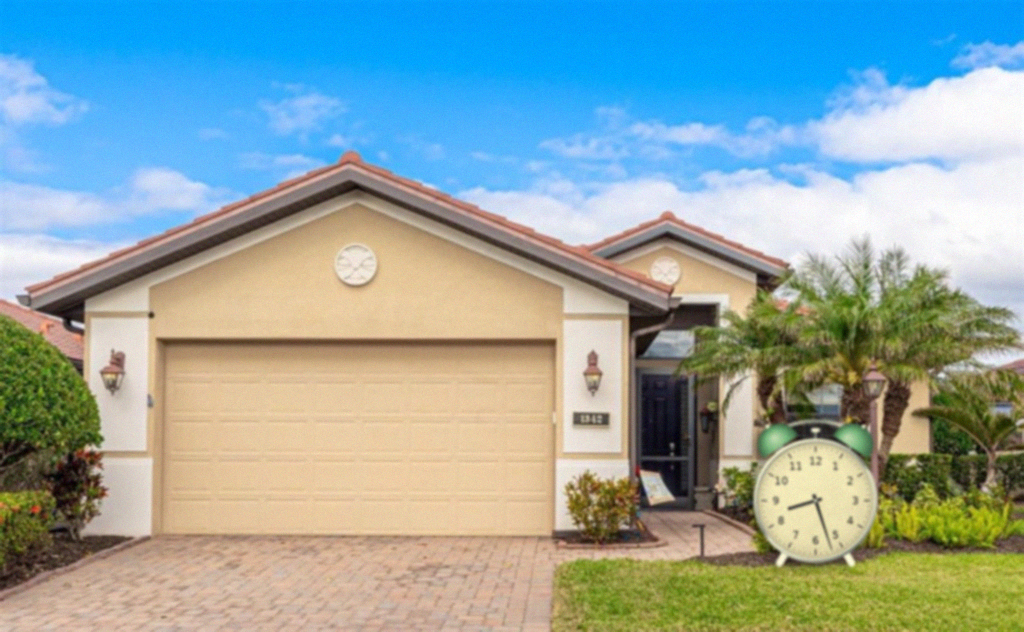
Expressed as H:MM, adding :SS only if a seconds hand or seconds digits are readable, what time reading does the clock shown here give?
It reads 8:27
